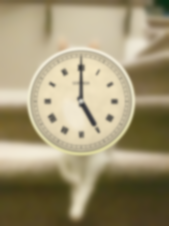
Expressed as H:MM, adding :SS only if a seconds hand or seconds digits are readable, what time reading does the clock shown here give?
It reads 5:00
